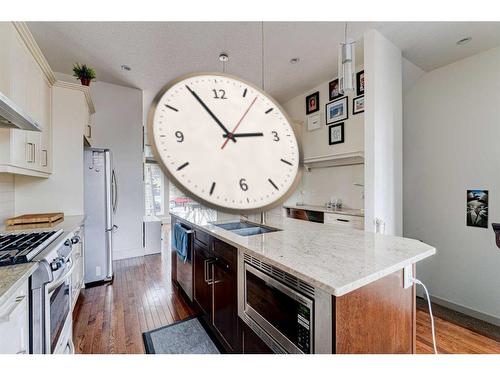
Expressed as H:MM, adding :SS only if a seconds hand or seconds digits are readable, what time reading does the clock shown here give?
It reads 2:55:07
